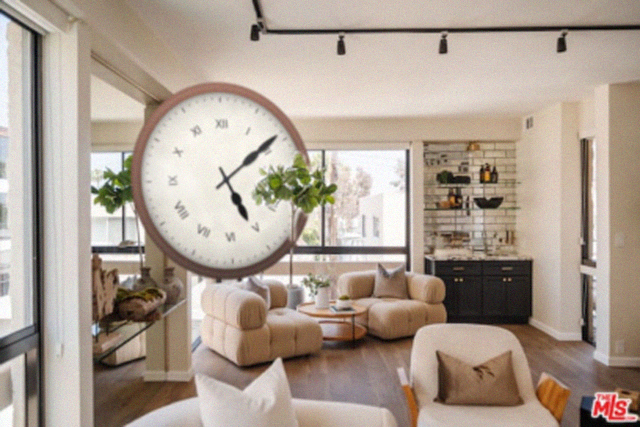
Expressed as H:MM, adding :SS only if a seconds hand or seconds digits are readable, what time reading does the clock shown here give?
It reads 5:09
